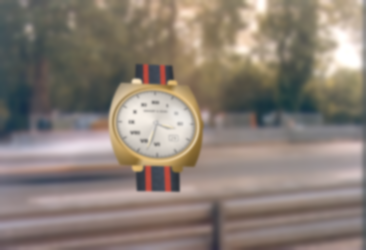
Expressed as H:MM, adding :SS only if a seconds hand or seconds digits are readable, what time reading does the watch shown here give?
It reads 3:33
